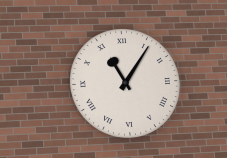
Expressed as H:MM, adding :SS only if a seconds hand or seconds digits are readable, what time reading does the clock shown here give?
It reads 11:06
